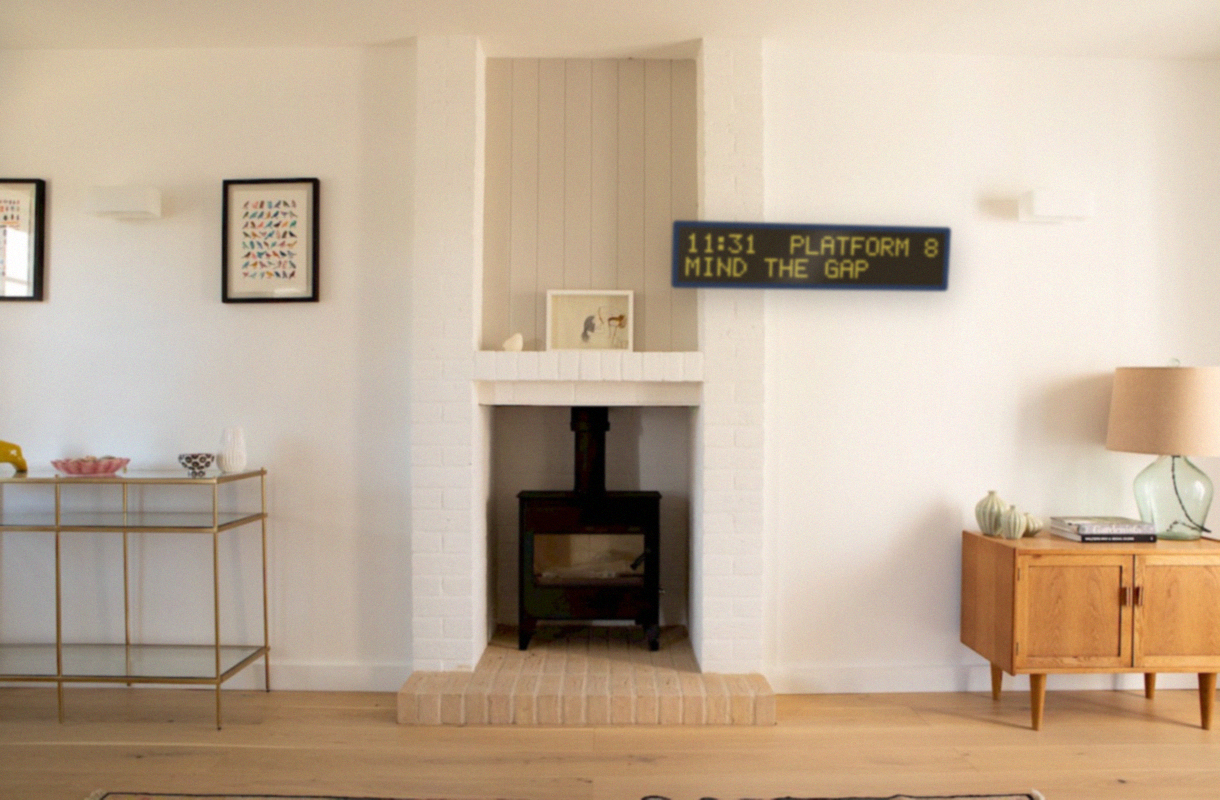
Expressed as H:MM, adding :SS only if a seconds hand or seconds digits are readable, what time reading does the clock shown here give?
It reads 11:31
